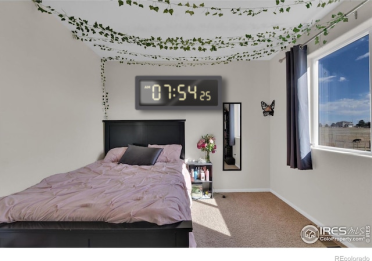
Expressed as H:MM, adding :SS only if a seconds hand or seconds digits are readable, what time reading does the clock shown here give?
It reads 7:54:25
